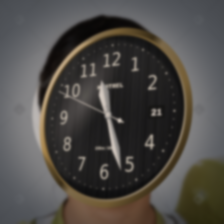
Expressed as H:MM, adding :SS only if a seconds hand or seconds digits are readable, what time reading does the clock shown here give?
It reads 11:26:49
